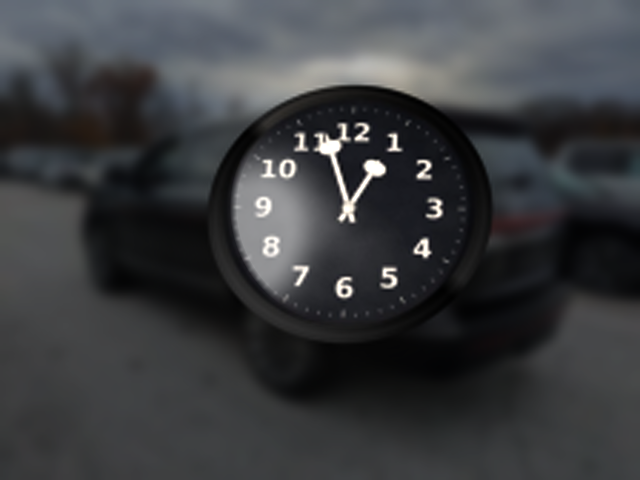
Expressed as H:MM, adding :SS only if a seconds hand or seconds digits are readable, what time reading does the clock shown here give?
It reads 12:57
